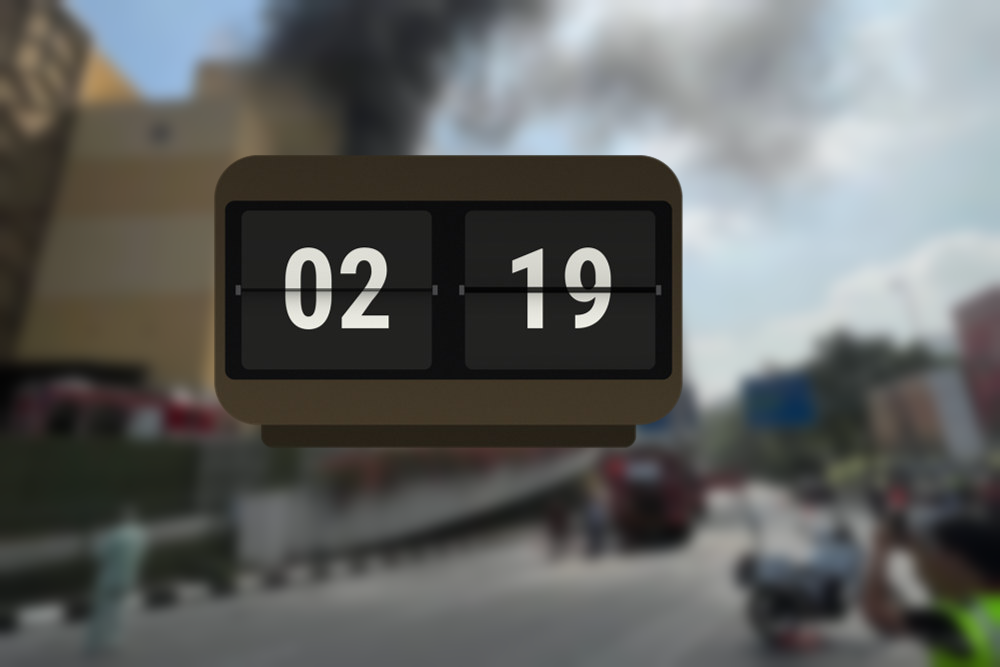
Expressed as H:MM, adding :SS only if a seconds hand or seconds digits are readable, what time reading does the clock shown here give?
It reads 2:19
